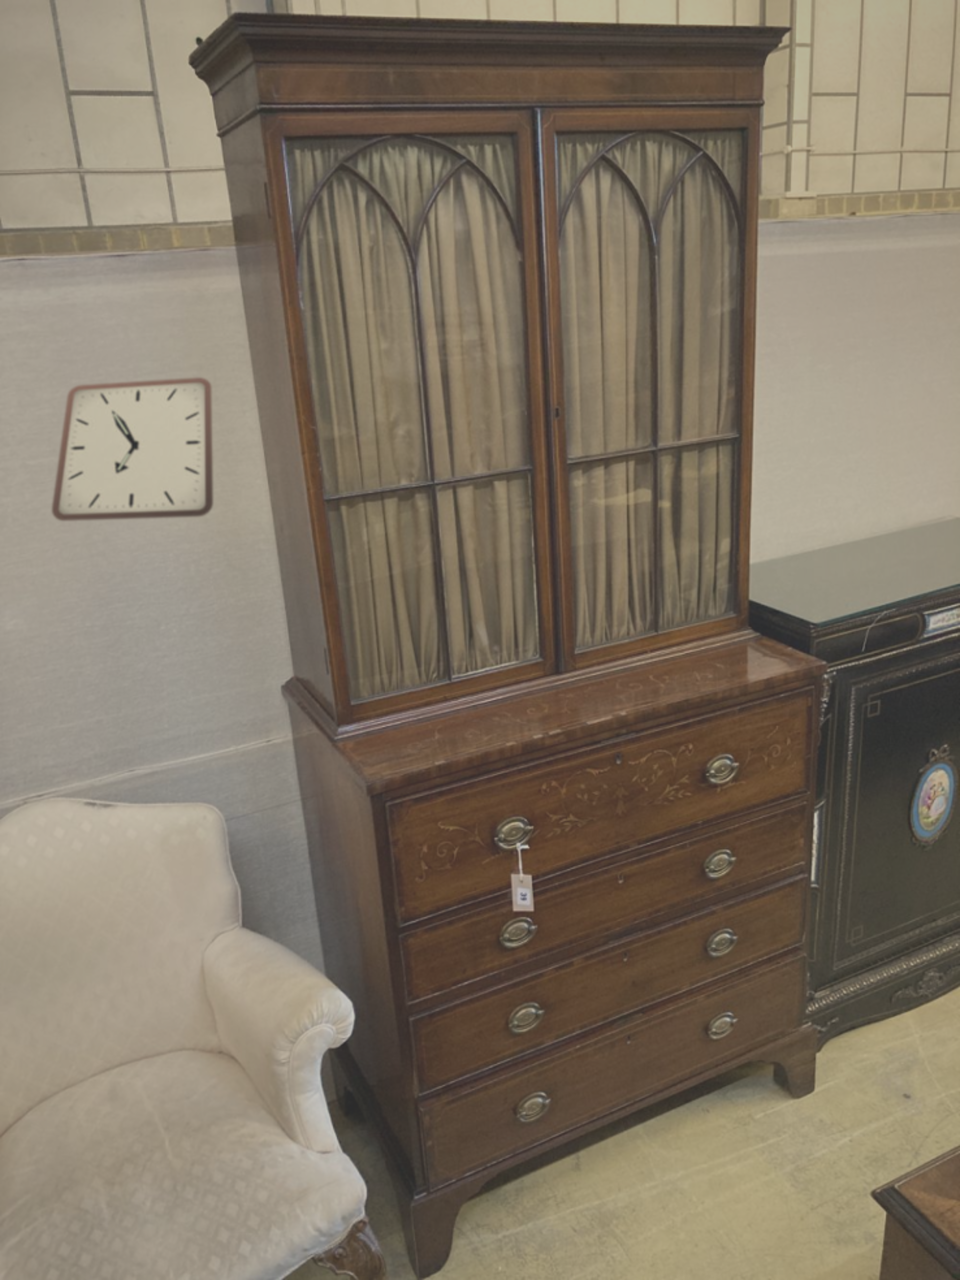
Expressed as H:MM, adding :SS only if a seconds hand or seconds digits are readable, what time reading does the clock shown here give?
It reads 6:55
